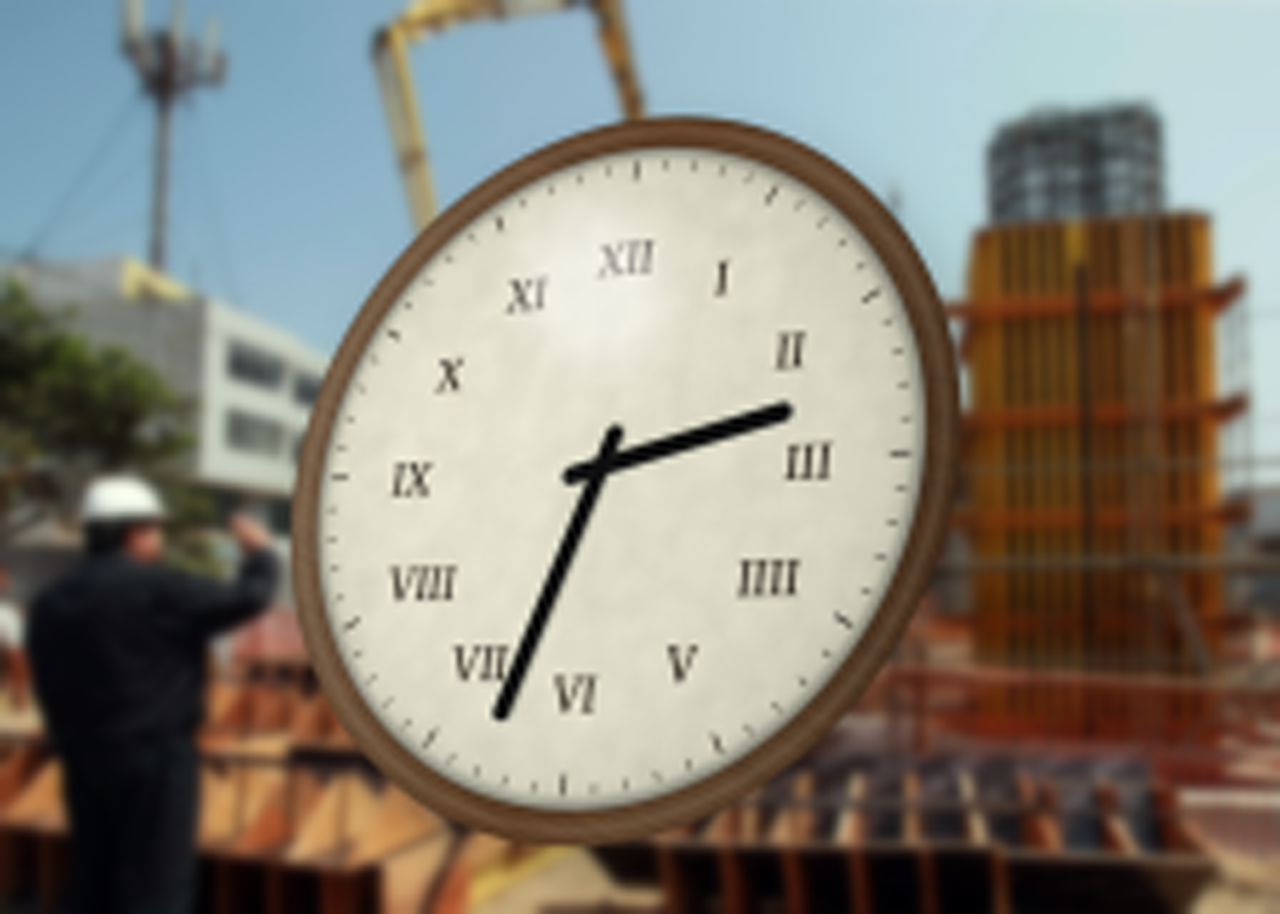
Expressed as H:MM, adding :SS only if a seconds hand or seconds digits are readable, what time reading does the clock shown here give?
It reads 2:33
